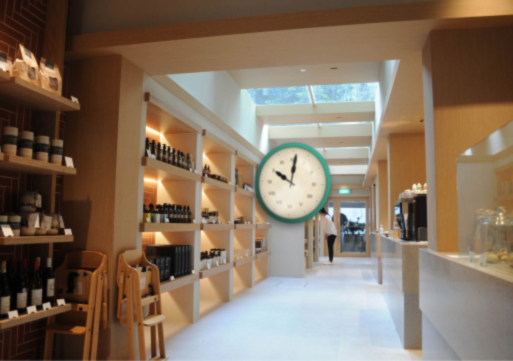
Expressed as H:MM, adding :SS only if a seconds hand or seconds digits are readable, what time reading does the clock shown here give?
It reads 10:01
